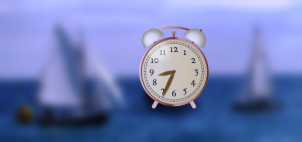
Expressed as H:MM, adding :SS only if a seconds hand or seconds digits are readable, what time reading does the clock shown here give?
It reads 8:34
